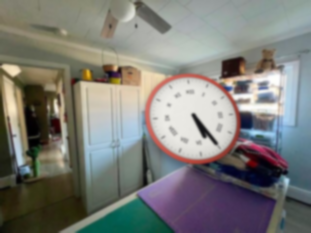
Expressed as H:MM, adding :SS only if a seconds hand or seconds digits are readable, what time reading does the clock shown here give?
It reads 5:25
